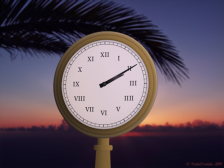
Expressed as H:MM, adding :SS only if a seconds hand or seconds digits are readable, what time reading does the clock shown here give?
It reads 2:10
